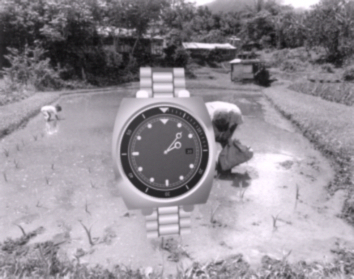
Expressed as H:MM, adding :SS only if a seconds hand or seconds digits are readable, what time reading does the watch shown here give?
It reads 2:07
